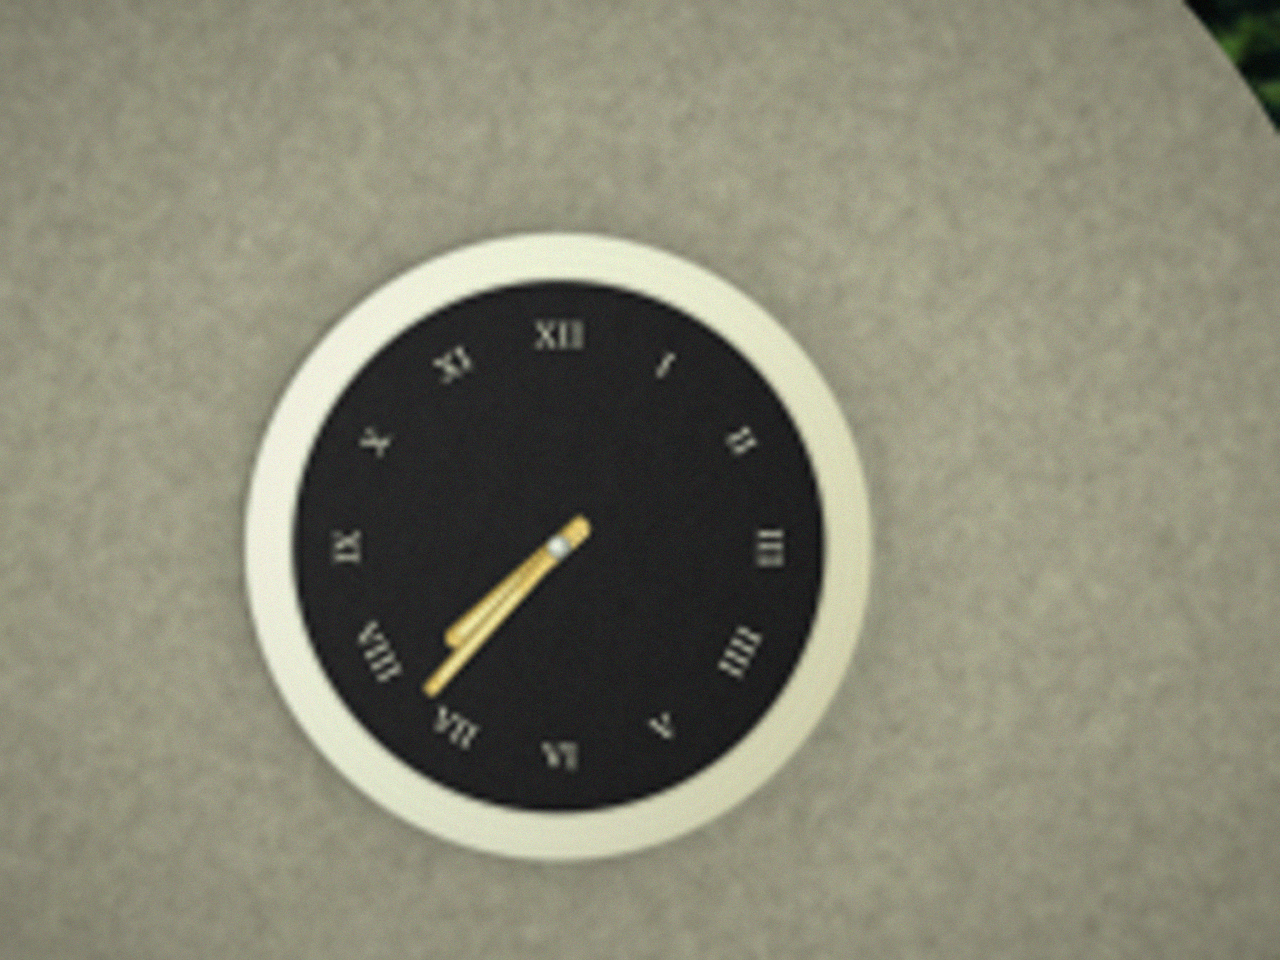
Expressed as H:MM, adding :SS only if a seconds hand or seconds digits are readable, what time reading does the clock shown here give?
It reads 7:37
